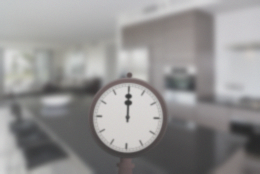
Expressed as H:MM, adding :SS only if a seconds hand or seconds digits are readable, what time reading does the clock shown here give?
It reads 12:00
